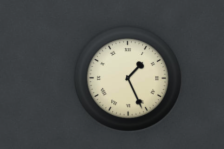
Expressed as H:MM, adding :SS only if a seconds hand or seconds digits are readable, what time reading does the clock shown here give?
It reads 1:26
